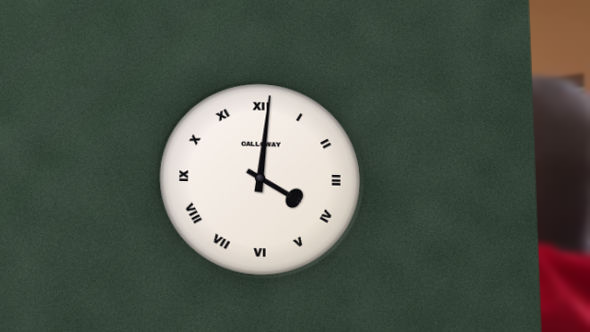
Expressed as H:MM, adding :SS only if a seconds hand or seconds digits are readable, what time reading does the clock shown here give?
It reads 4:01
